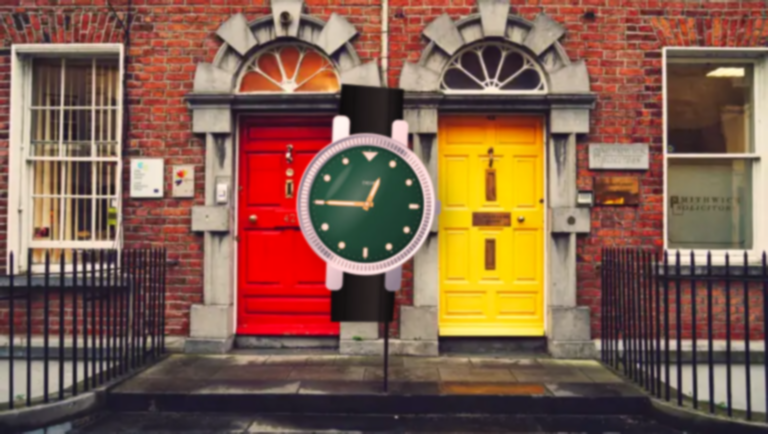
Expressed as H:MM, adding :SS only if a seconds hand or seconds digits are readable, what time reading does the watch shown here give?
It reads 12:45
